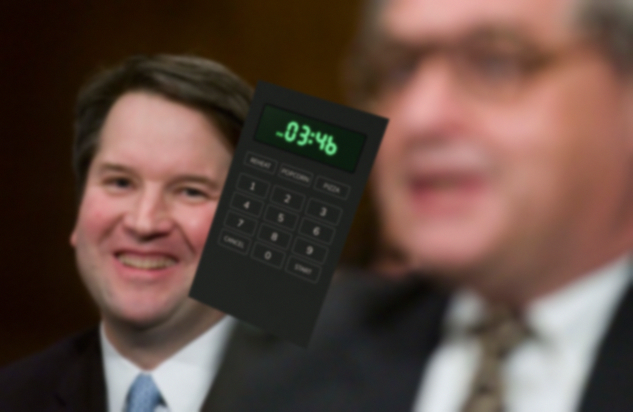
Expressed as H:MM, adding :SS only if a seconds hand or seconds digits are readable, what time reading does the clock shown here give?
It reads 3:46
